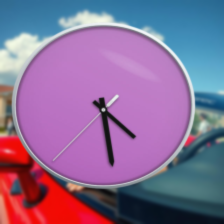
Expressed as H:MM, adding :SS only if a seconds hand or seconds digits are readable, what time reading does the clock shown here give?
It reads 4:28:37
